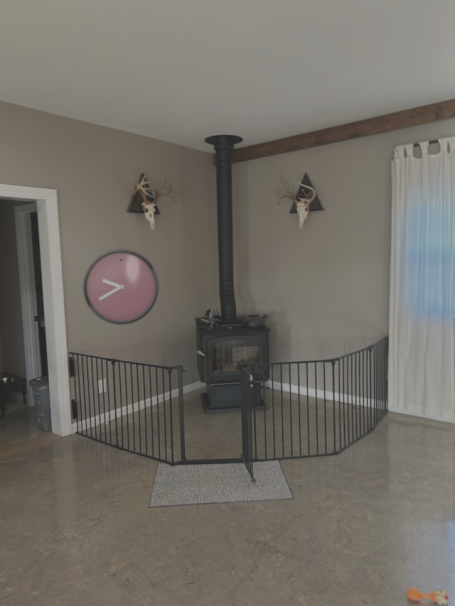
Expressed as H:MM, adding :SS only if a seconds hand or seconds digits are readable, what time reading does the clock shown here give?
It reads 9:40
